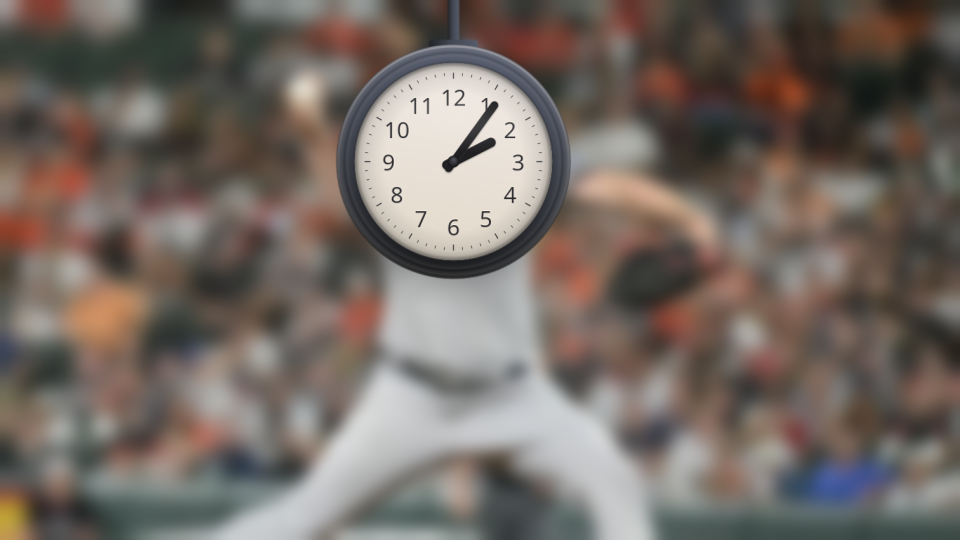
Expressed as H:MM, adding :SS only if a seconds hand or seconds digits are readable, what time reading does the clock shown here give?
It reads 2:06
